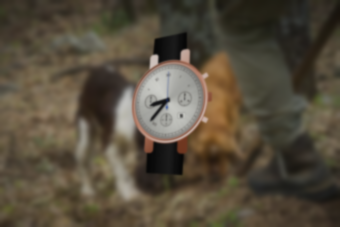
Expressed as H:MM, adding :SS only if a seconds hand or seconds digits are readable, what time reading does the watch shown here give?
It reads 8:37
